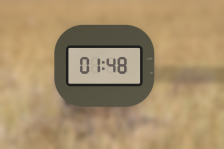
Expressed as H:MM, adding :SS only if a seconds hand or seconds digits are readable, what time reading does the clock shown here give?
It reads 1:48
